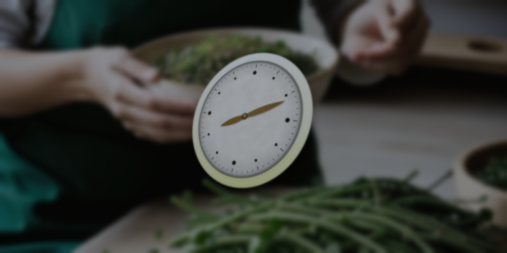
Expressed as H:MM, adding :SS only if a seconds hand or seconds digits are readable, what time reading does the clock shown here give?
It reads 8:11
